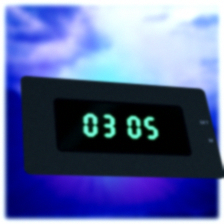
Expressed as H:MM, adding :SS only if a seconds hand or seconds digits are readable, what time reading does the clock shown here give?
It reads 3:05
